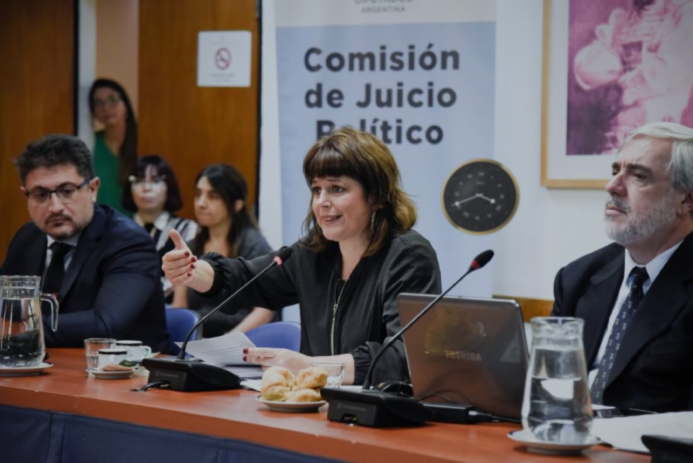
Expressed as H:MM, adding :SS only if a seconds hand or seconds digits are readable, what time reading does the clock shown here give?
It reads 3:41
